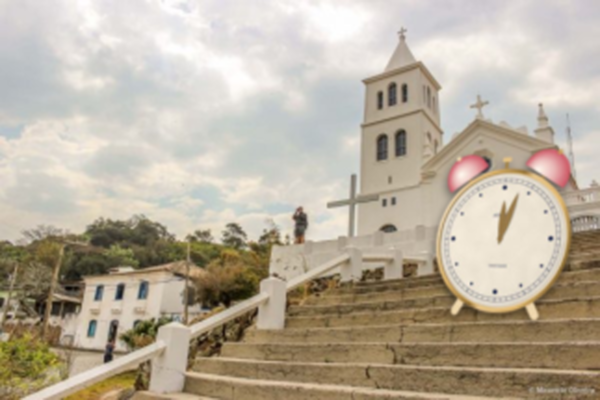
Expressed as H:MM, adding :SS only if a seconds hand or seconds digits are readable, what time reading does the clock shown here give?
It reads 12:03
